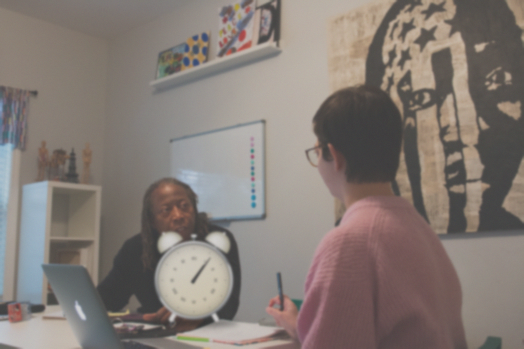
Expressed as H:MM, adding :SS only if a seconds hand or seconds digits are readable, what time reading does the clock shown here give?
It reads 1:06
